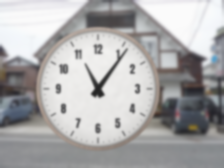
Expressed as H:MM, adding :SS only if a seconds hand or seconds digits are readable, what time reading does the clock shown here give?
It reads 11:06
